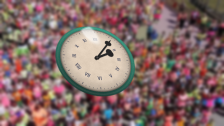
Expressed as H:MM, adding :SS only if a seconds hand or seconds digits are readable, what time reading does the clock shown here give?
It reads 2:06
